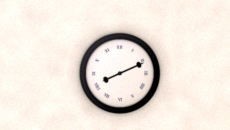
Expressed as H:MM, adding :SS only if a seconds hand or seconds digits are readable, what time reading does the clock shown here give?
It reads 8:11
